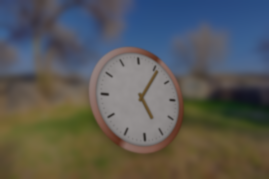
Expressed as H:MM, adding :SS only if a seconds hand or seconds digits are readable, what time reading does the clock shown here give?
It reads 5:06
